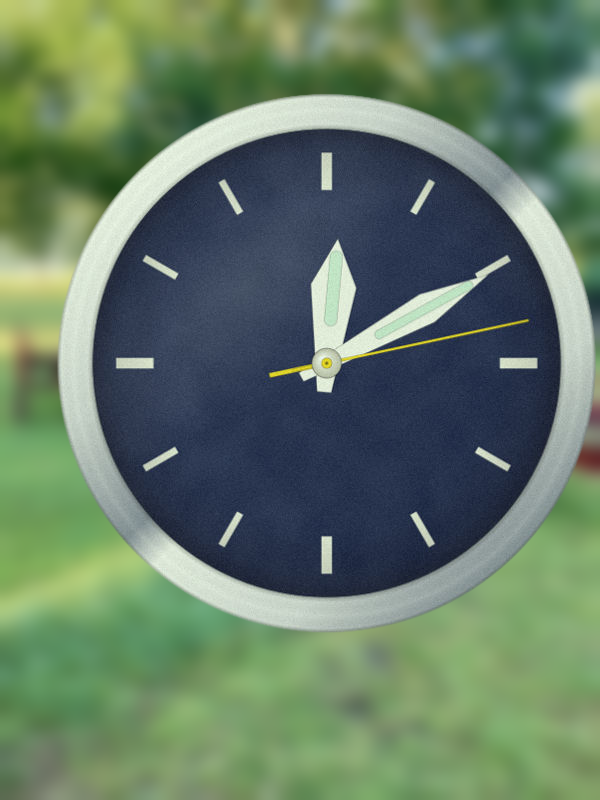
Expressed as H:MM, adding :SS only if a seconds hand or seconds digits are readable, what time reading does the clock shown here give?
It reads 12:10:13
